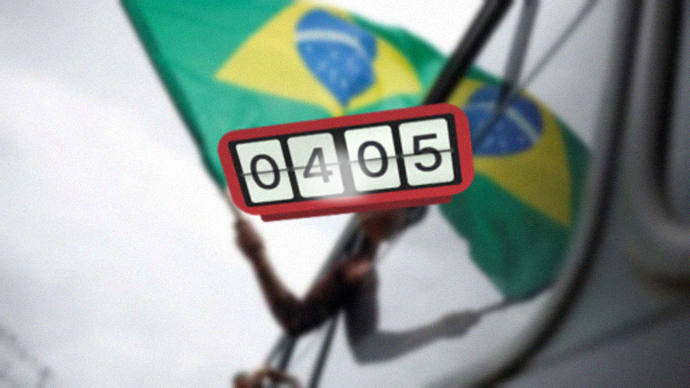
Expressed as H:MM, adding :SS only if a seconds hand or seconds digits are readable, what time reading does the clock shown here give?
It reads 4:05
